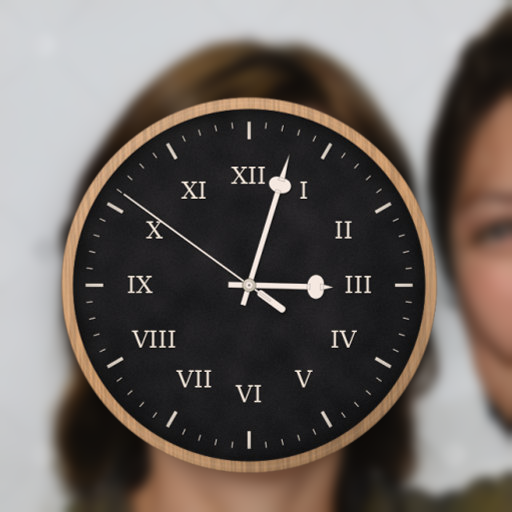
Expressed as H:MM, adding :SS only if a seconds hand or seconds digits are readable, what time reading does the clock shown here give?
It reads 3:02:51
